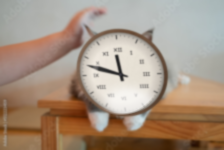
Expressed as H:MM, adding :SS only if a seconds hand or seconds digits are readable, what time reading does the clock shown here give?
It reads 11:48
